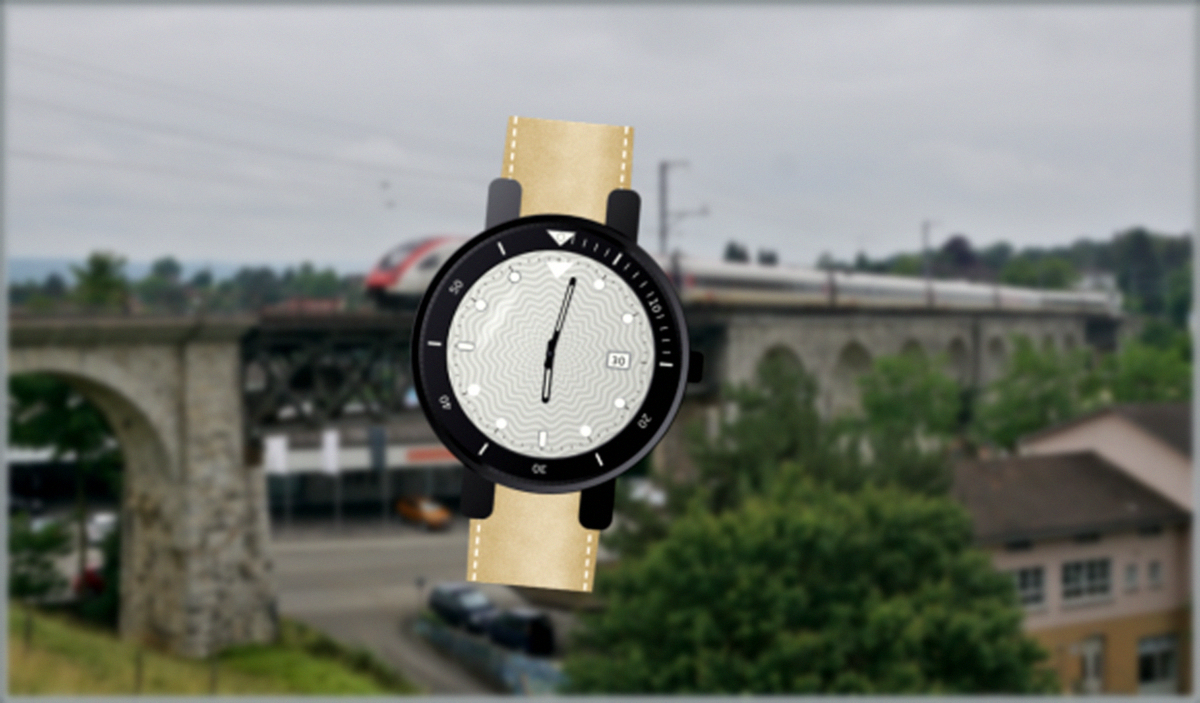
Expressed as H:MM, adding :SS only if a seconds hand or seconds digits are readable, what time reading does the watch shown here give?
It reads 6:02
